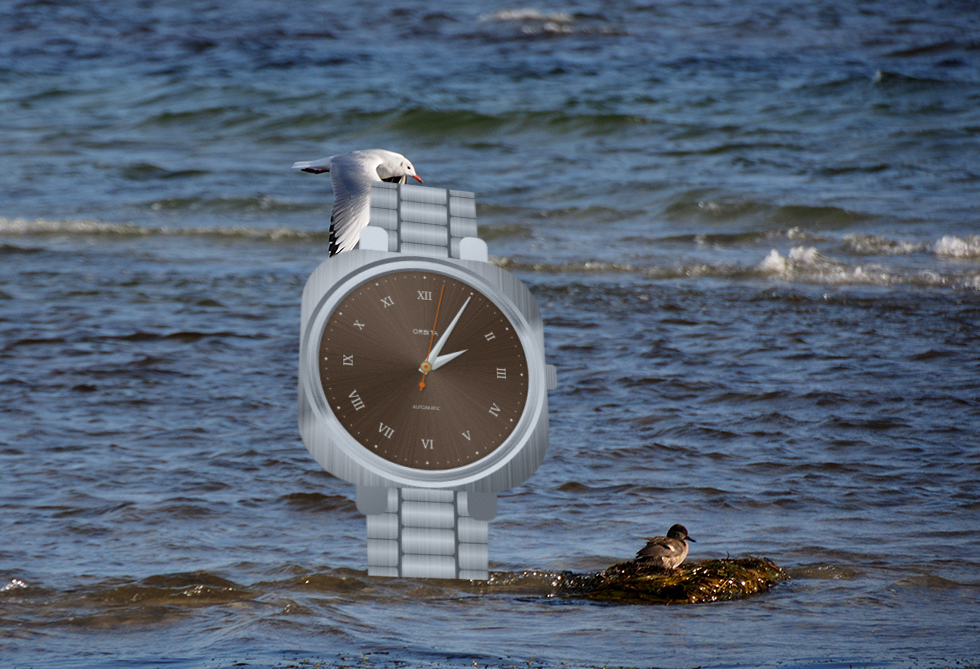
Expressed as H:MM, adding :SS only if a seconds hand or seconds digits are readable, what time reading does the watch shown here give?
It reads 2:05:02
